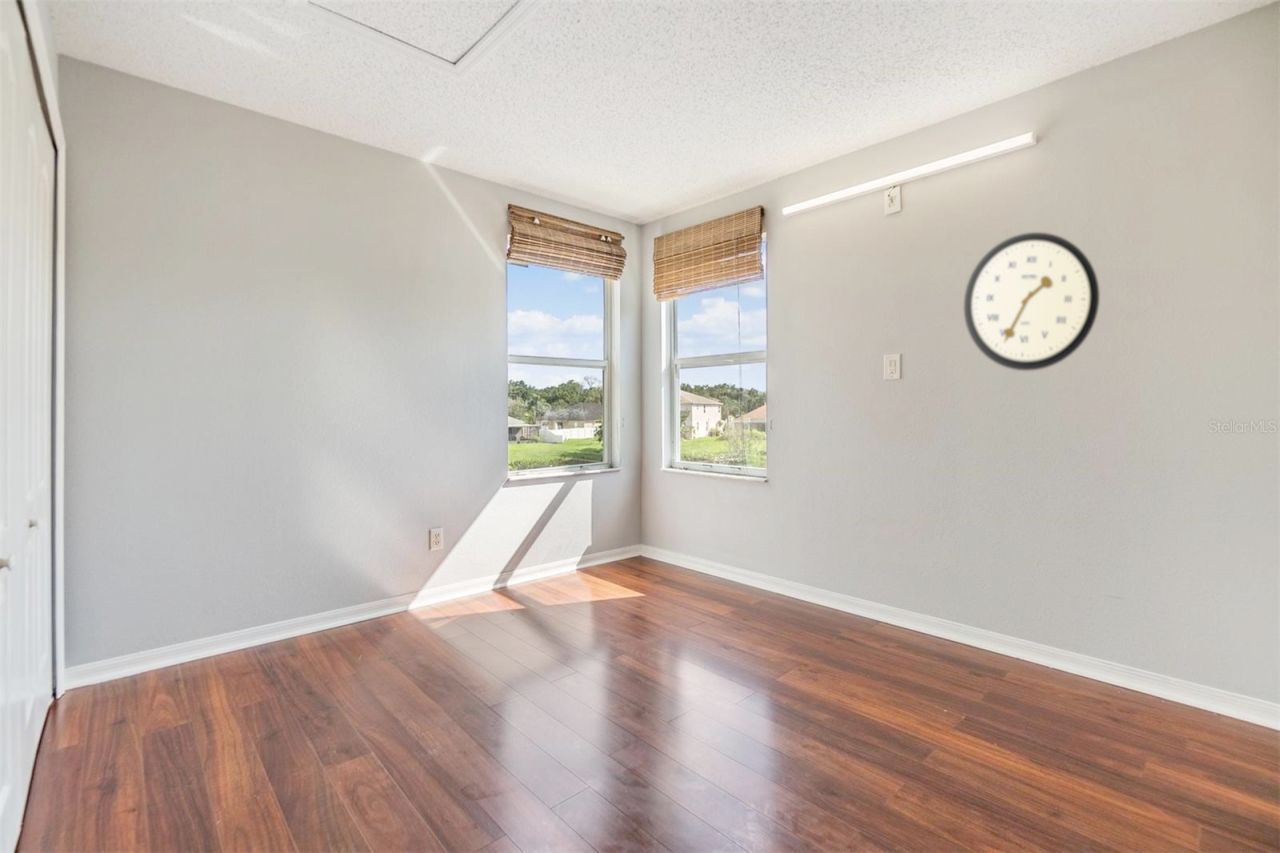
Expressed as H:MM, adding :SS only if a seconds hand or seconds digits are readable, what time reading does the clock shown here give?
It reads 1:34
